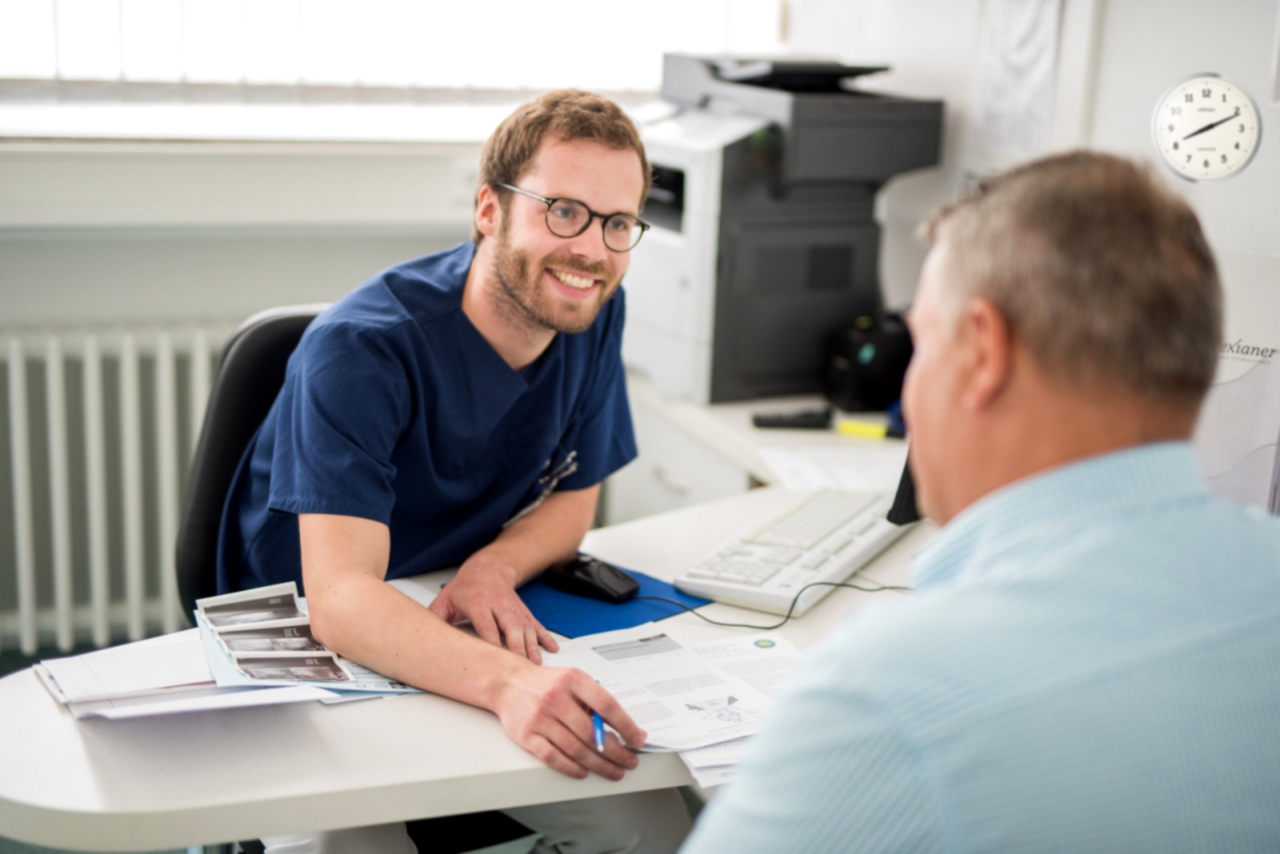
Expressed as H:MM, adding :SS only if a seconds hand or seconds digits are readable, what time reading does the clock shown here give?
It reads 8:11
